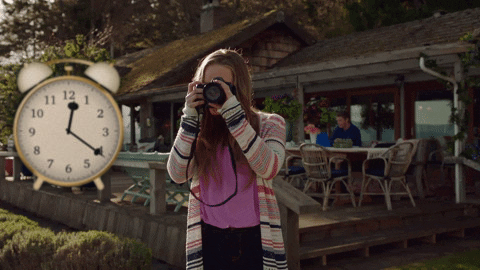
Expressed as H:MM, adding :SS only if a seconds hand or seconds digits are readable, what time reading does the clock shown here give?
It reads 12:21
